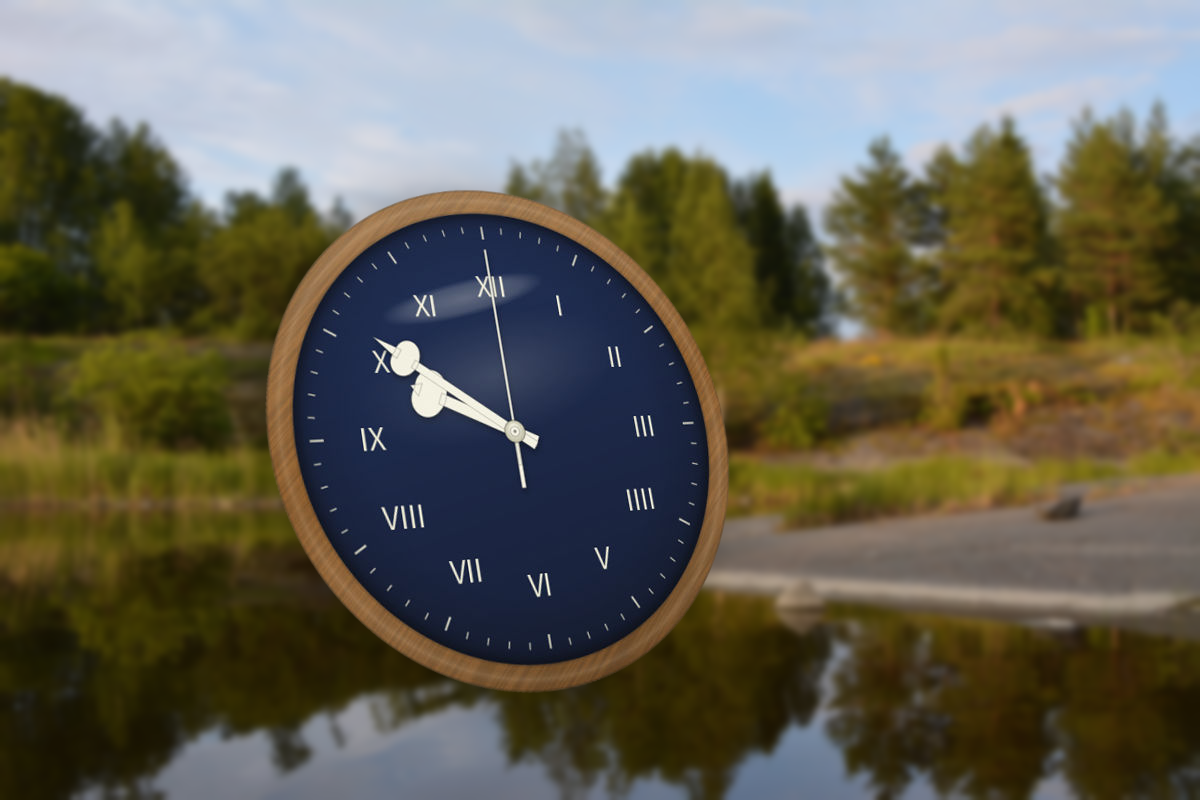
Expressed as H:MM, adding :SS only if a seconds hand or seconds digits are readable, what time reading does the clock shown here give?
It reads 9:51:00
